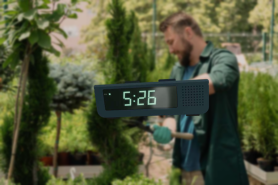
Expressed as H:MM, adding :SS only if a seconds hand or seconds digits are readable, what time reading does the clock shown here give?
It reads 5:26
